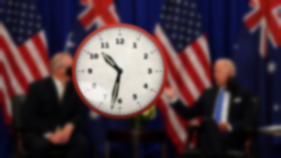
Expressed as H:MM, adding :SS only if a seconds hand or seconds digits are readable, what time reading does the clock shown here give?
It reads 10:32
